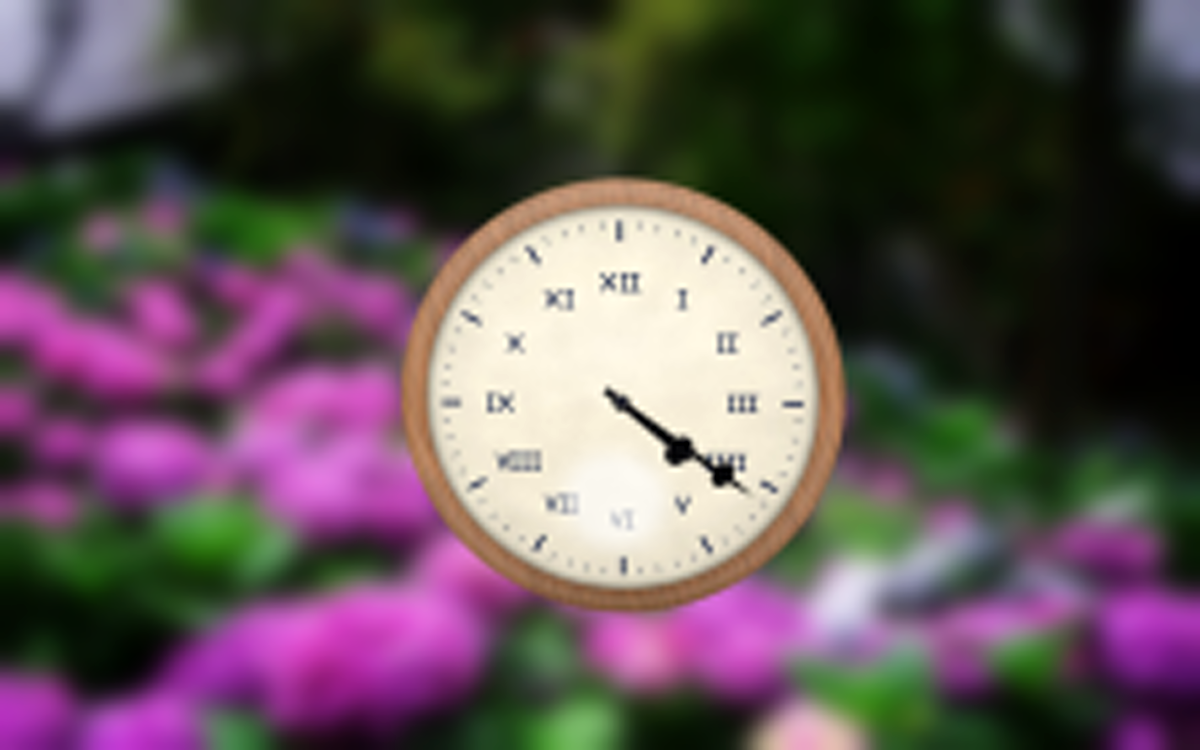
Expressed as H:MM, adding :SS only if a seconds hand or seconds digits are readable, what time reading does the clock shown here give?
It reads 4:21
